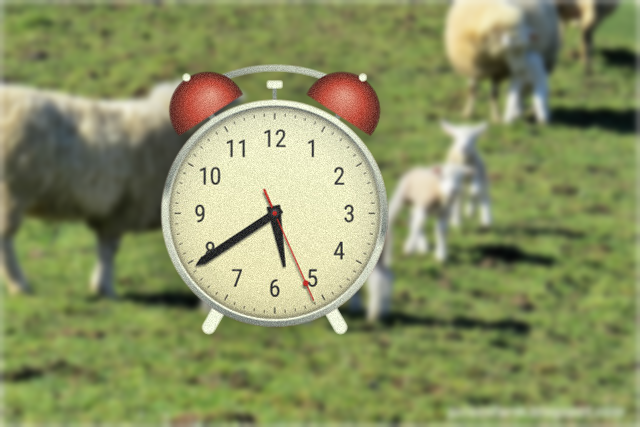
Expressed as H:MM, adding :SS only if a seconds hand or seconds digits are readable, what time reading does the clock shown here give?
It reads 5:39:26
